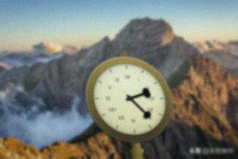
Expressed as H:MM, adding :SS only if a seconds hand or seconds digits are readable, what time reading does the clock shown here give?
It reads 2:23
